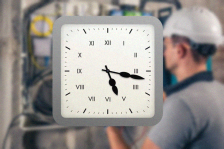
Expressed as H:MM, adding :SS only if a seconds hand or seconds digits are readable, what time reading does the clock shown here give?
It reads 5:17
